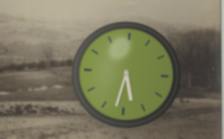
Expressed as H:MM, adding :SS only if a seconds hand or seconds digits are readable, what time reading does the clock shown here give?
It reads 5:32
